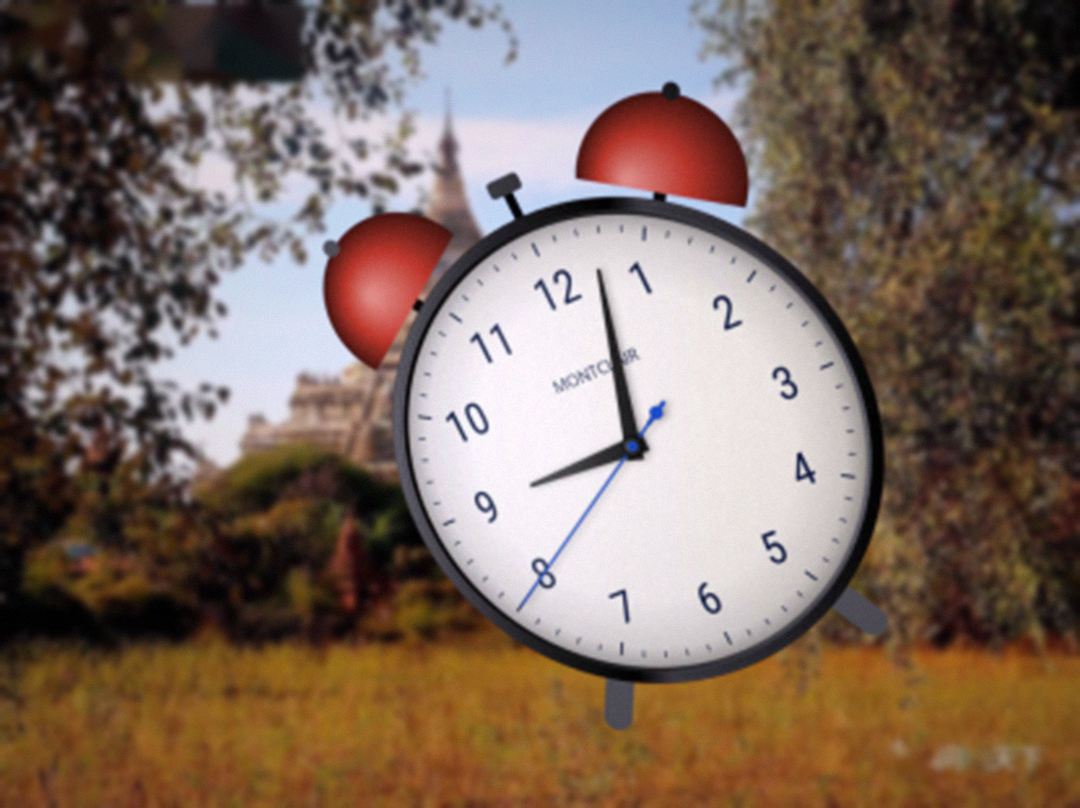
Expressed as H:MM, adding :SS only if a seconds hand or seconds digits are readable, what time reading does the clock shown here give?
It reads 9:02:40
